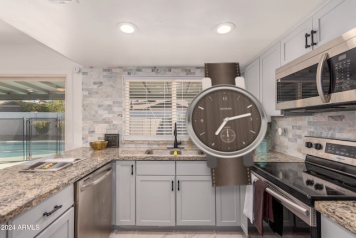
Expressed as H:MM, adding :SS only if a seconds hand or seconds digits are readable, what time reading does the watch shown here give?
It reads 7:13
